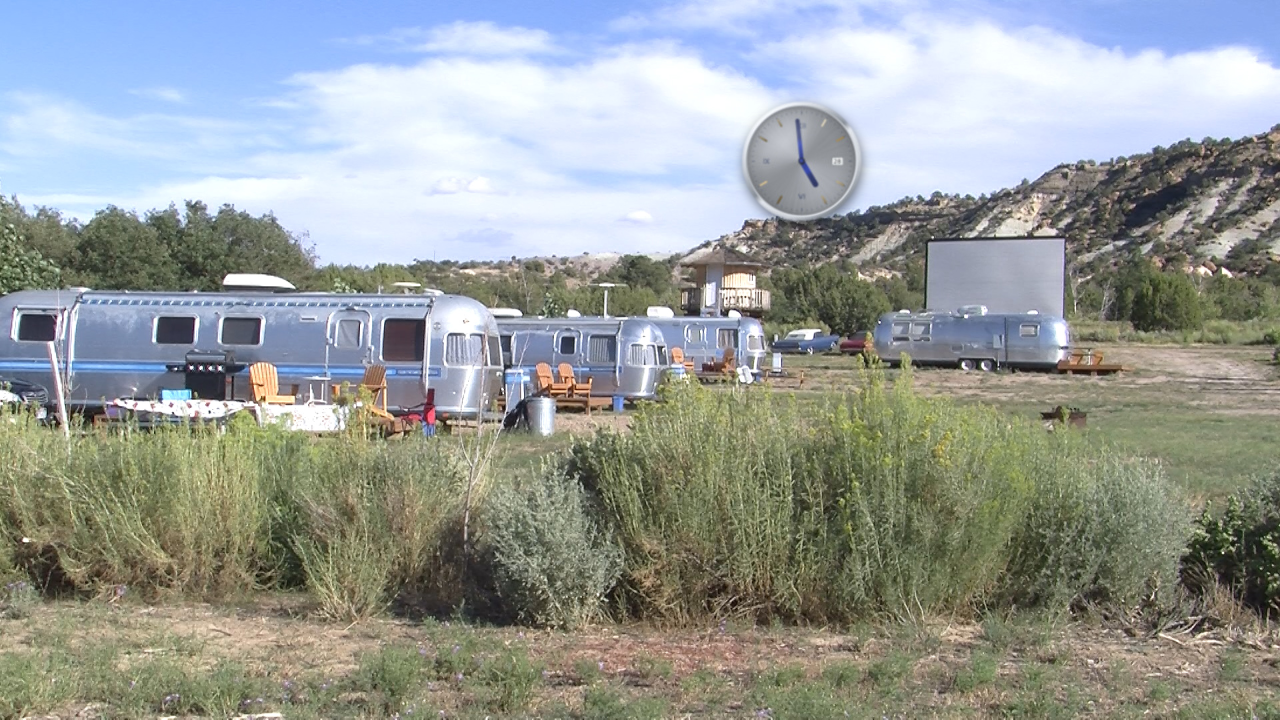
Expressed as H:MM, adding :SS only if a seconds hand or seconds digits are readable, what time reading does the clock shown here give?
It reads 4:59
